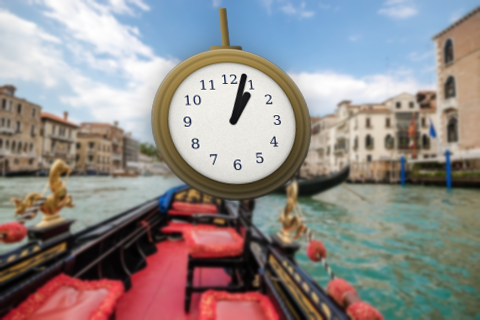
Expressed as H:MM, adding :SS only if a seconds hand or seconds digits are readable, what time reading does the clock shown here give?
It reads 1:03
